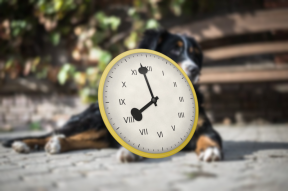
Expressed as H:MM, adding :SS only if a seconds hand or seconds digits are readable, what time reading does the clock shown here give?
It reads 7:58
